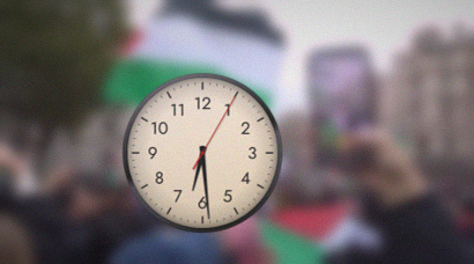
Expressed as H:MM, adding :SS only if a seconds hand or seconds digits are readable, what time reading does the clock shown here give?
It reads 6:29:05
